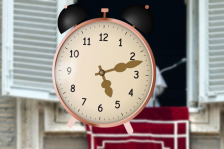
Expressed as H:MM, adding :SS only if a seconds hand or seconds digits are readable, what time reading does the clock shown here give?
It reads 5:12
